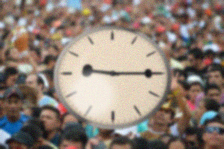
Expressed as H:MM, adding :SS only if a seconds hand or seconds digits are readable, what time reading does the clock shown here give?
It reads 9:15
